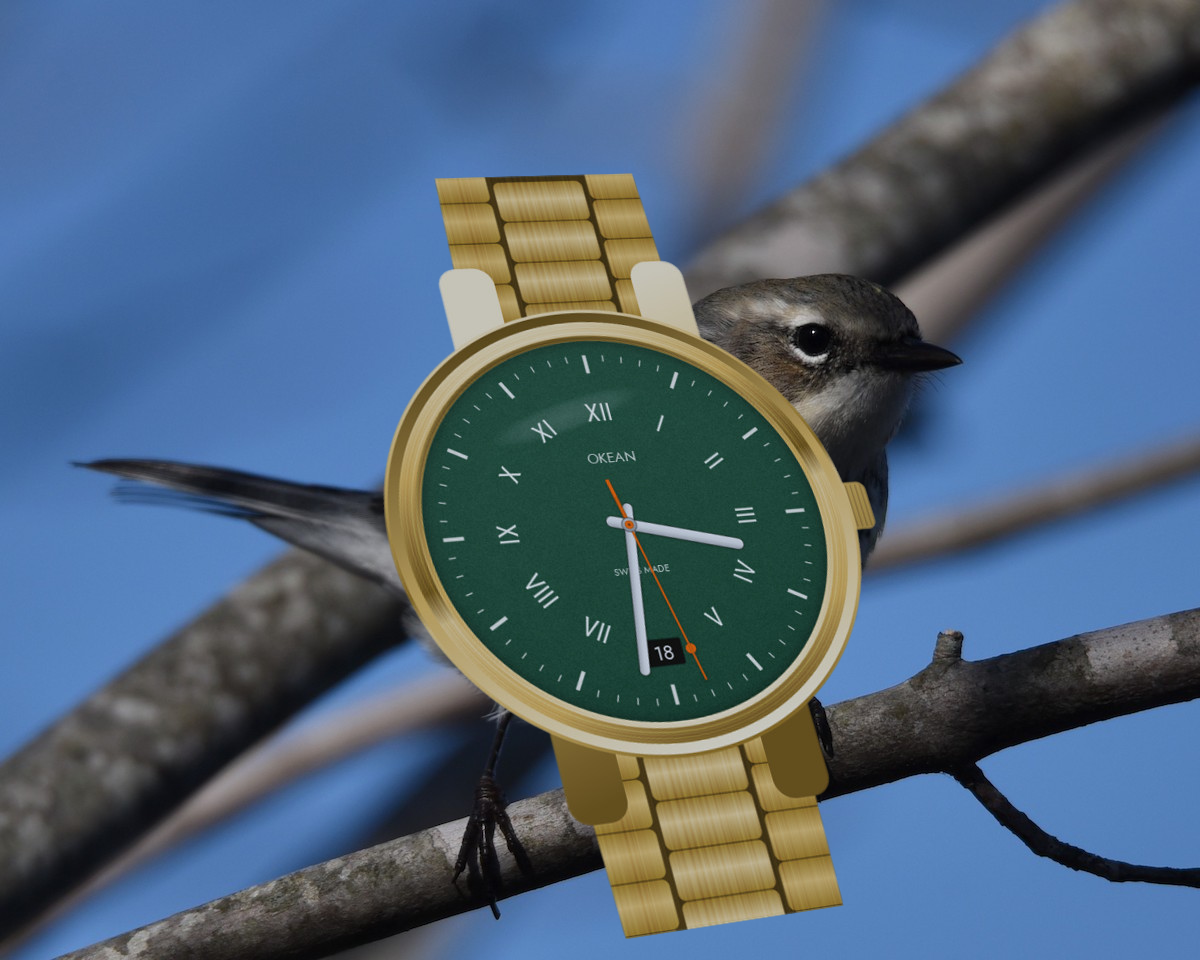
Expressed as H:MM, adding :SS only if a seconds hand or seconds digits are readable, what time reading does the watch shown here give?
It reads 3:31:28
